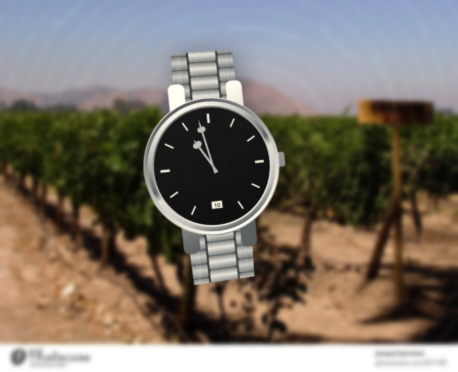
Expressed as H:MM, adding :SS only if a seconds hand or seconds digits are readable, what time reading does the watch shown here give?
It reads 10:58
